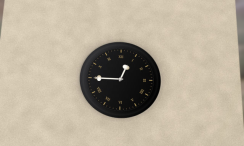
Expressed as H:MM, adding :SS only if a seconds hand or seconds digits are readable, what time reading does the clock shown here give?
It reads 12:45
